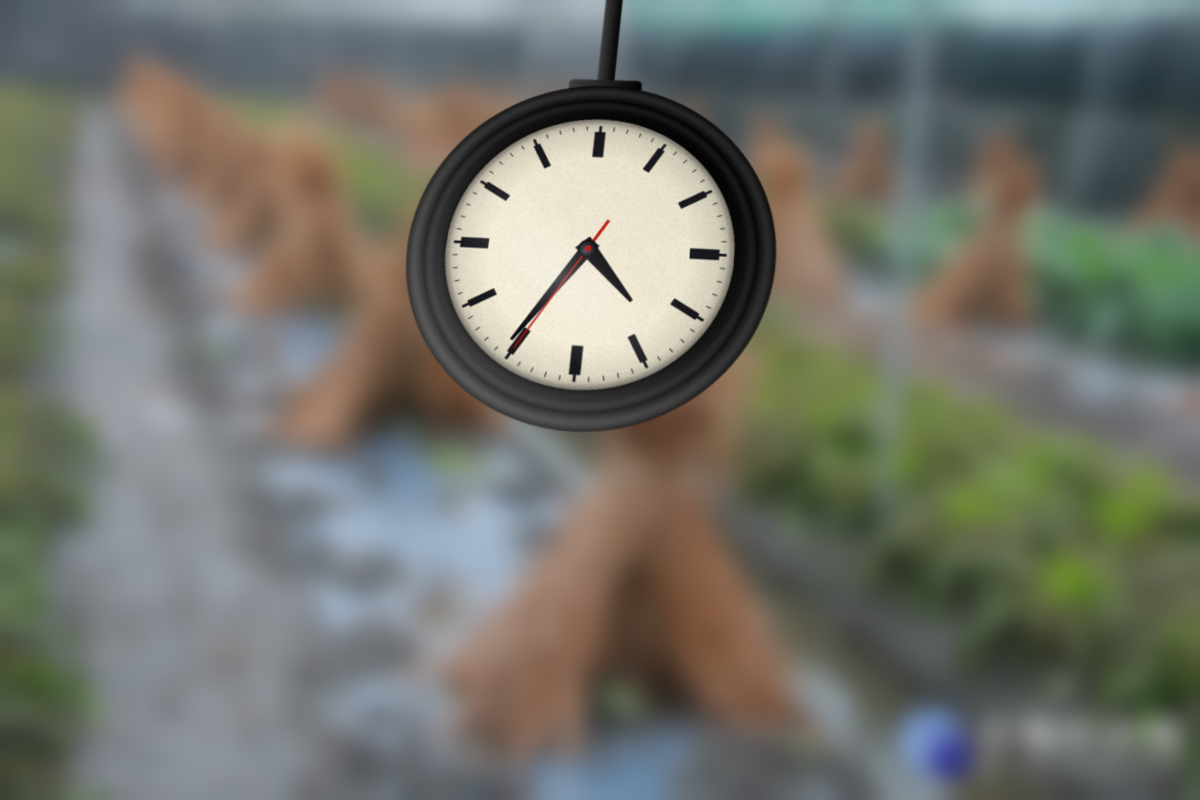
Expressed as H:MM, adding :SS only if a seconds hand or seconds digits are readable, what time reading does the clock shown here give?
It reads 4:35:35
